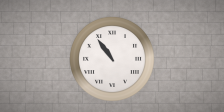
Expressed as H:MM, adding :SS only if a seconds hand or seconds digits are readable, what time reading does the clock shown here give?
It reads 10:54
